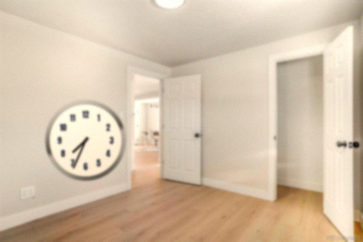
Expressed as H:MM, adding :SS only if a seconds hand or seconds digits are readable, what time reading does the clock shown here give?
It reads 7:34
